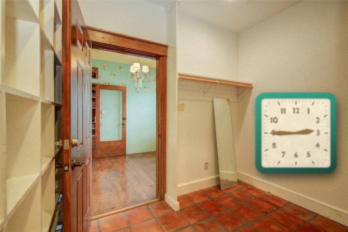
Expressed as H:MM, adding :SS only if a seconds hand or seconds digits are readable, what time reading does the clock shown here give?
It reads 2:45
